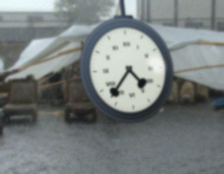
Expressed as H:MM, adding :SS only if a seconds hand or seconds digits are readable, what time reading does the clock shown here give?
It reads 4:37
